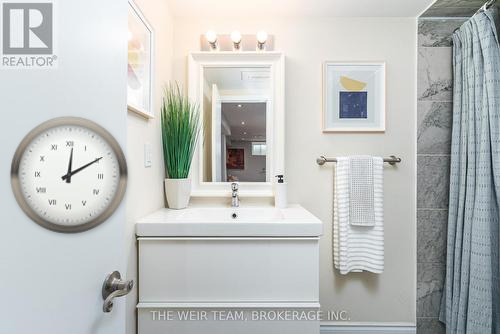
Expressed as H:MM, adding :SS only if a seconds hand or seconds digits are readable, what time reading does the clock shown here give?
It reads 12:10
